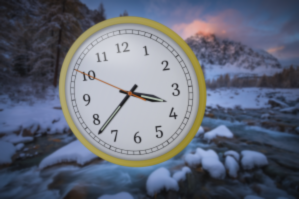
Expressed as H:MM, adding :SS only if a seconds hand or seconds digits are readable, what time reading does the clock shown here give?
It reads 3:37:50
